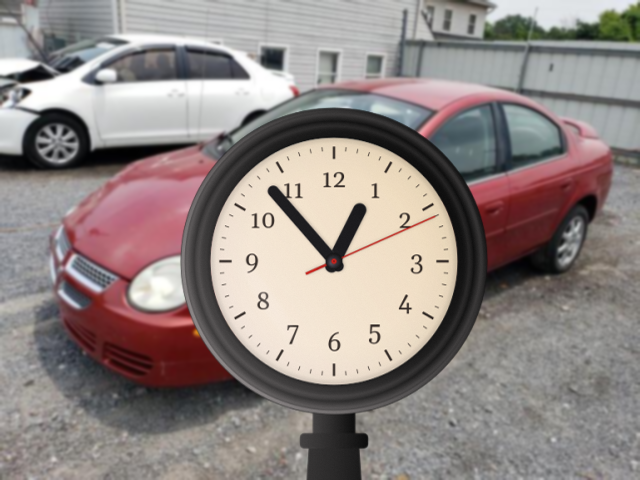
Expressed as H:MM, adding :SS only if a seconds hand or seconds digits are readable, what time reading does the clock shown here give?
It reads 12:53:11
